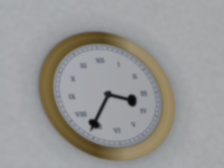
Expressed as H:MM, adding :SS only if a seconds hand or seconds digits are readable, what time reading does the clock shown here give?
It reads 3:36
